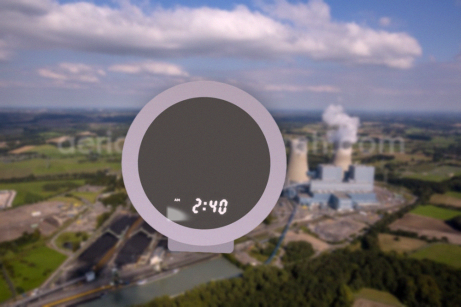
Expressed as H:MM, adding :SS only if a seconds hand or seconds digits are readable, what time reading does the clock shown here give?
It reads 2:40
